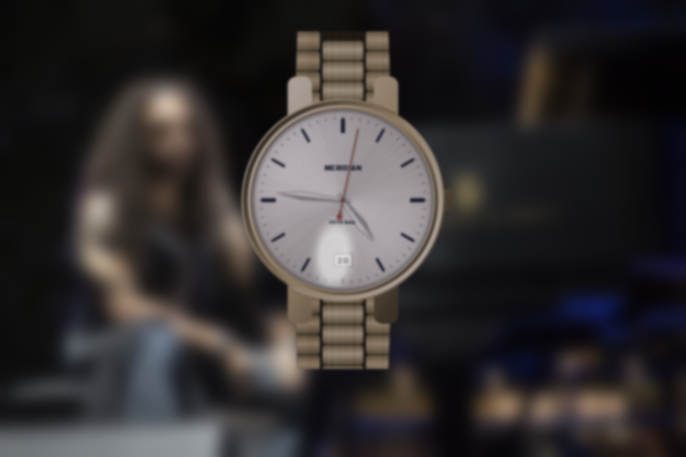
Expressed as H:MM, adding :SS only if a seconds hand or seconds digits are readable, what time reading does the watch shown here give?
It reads 4:46:02
